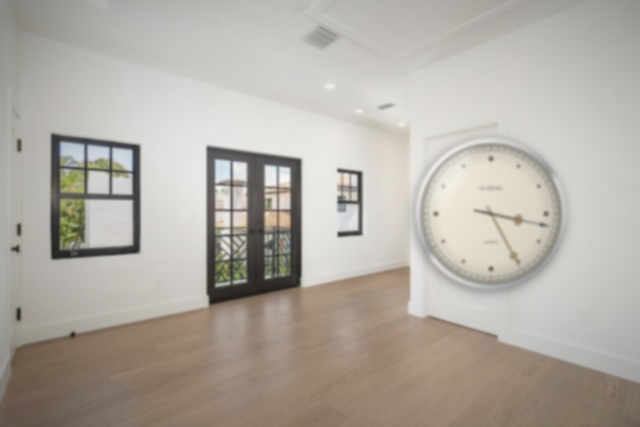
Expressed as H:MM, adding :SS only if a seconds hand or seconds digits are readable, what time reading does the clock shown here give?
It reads 3:25:17
